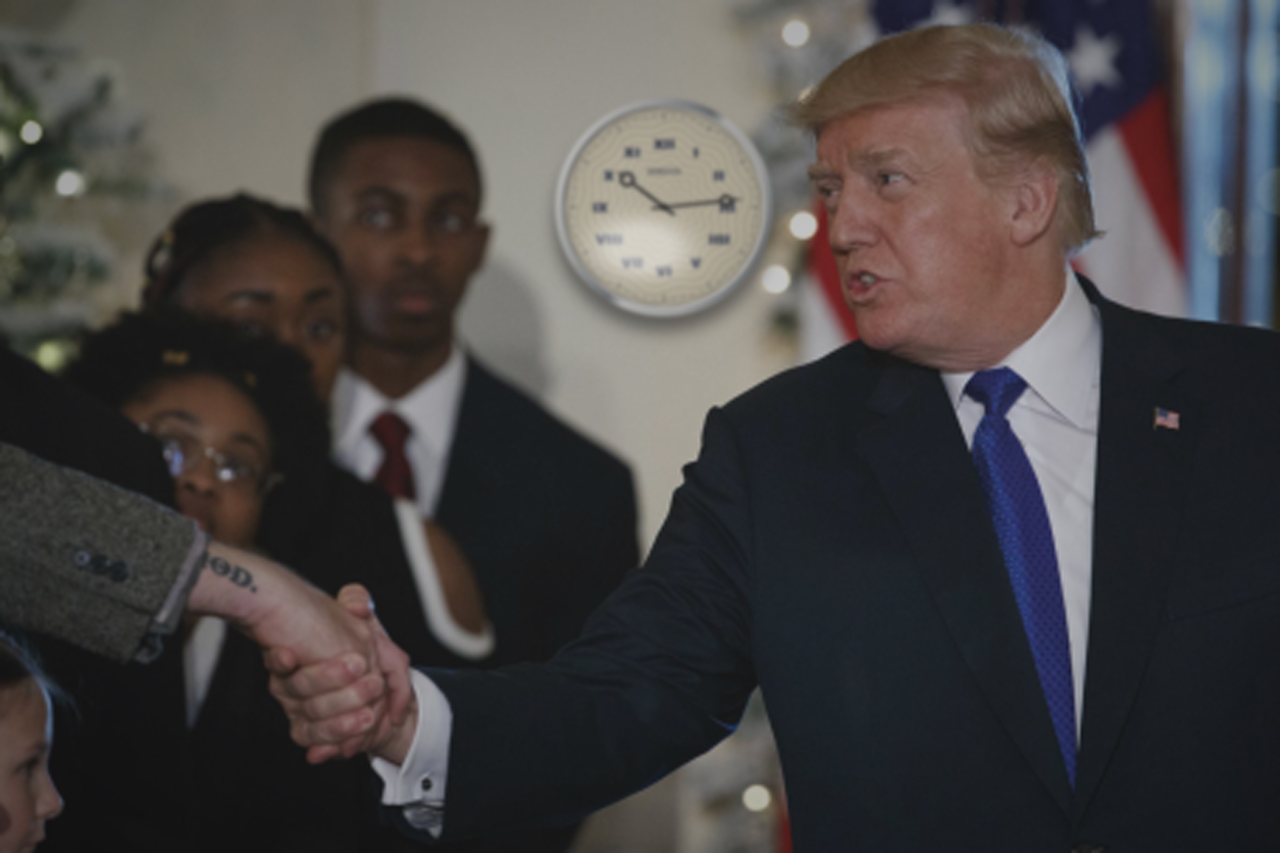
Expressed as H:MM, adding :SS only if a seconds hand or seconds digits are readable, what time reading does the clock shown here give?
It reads 10:14
